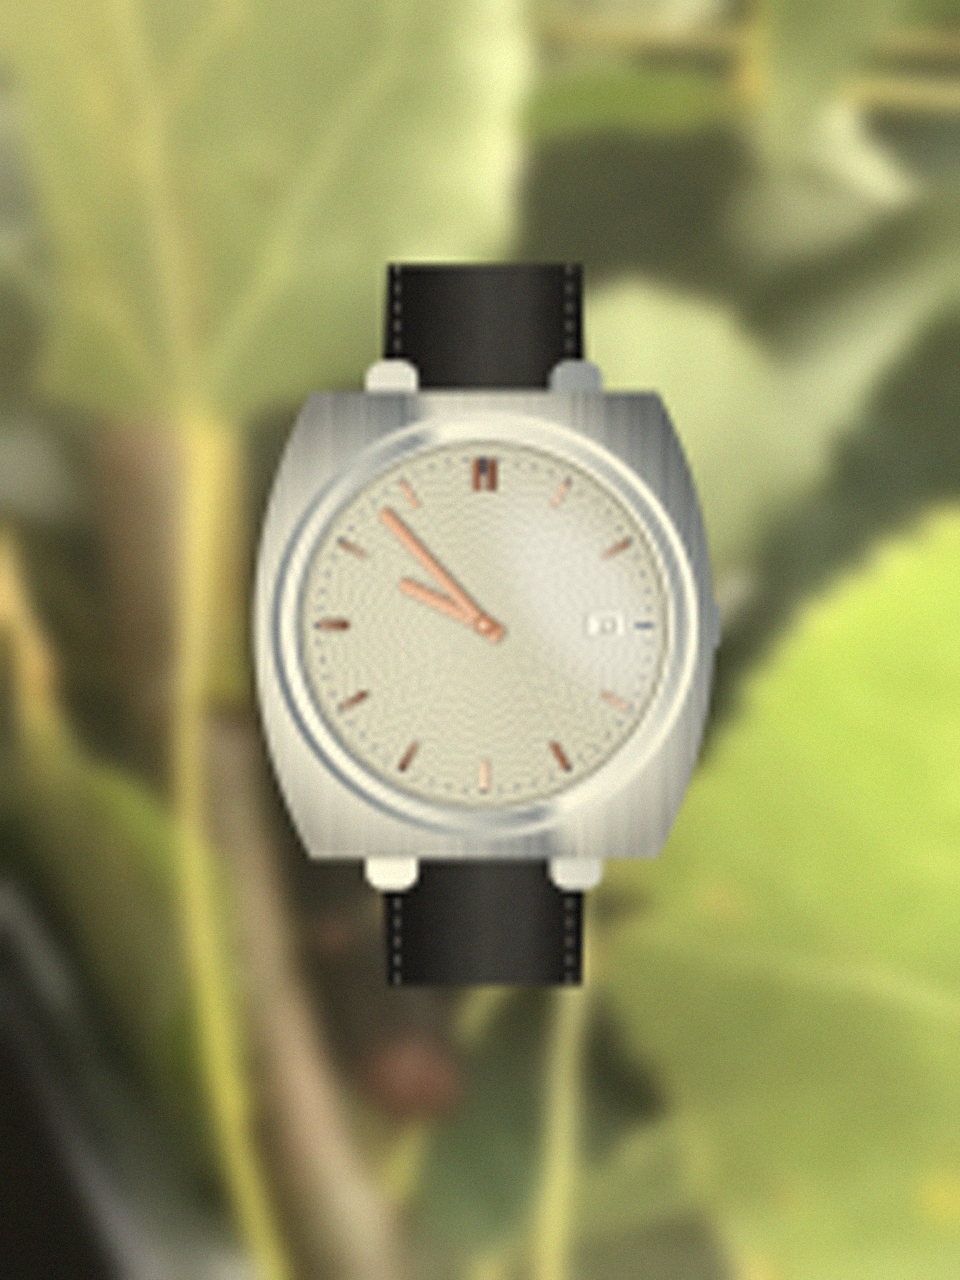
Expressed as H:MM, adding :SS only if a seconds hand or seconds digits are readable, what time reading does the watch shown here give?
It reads 9:53
